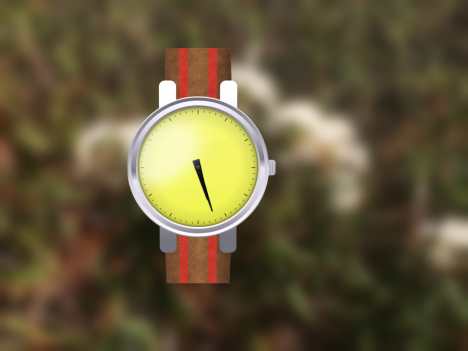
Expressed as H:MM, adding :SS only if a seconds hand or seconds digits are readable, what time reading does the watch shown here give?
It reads 5:27
